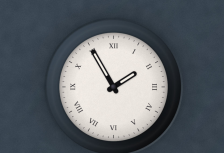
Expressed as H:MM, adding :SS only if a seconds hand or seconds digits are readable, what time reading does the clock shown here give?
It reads 1:55
